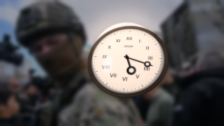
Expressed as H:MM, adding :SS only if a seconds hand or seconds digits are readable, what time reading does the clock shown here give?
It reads 5:18
